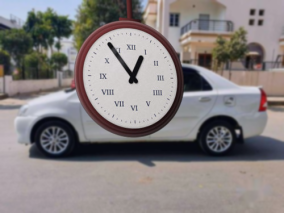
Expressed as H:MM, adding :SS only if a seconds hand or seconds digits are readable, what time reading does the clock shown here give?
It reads 12:54
